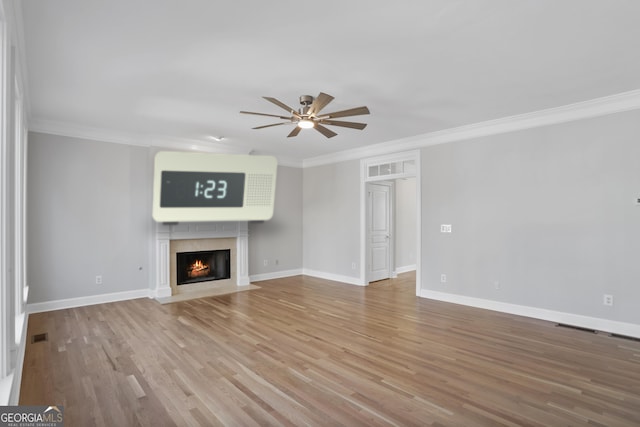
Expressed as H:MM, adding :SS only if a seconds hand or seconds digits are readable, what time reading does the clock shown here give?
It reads 1:23
